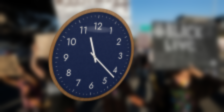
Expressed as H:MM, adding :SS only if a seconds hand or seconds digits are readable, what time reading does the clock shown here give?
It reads 11:22
